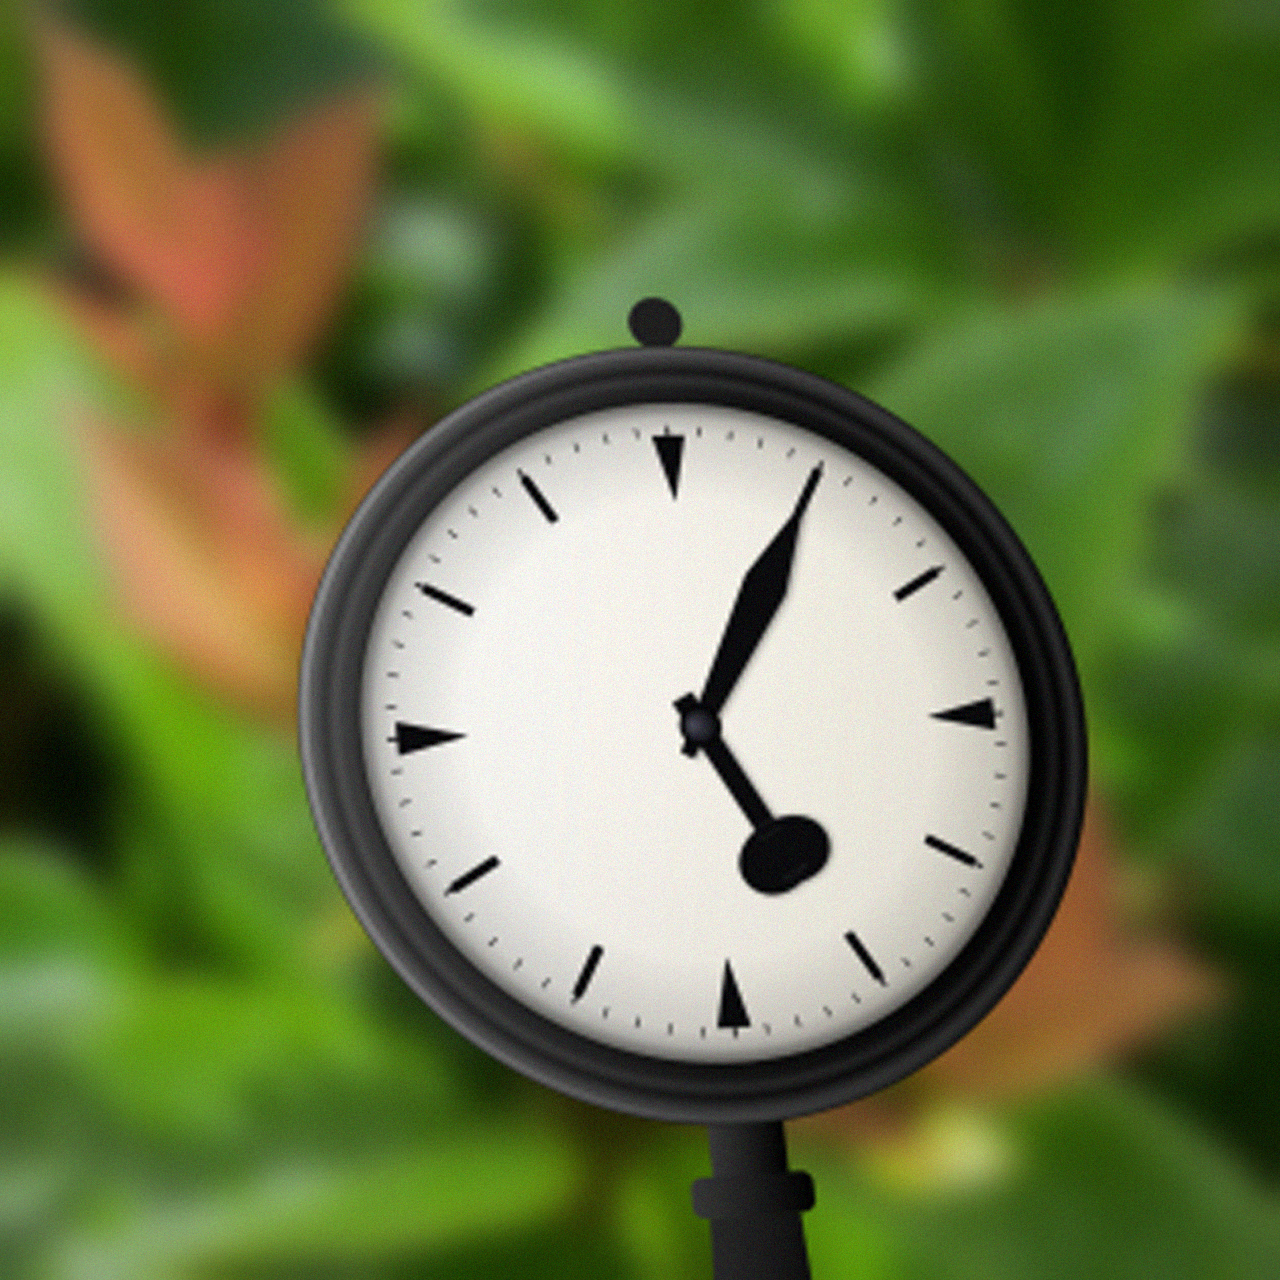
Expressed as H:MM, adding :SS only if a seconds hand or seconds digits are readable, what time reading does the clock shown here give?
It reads 5:05
